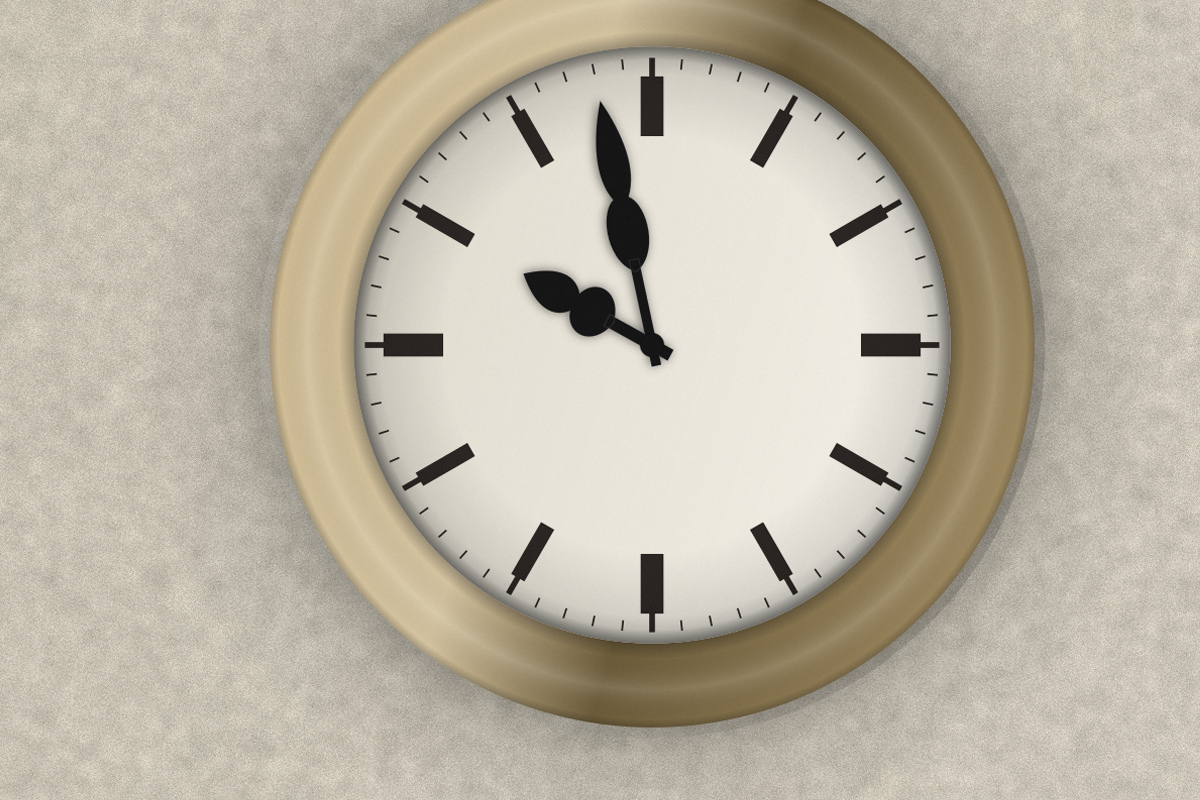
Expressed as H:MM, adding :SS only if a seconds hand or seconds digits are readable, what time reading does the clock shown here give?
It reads 9:58
